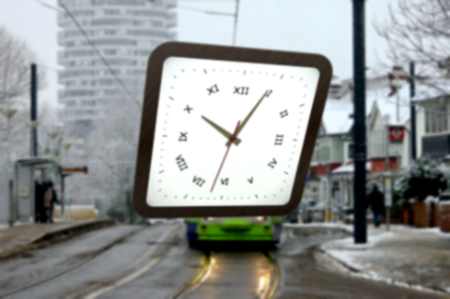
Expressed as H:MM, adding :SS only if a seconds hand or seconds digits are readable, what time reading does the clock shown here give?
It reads 10:04:32
